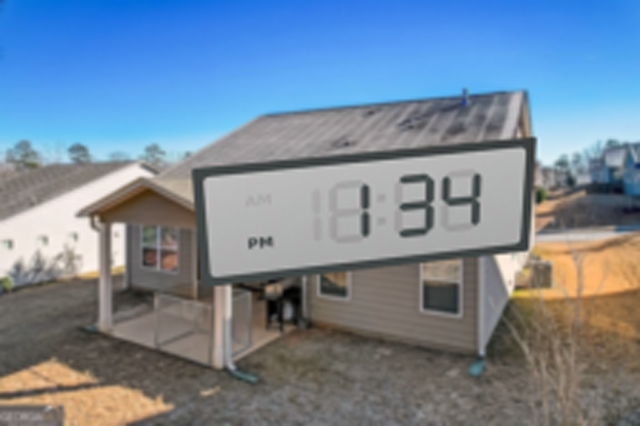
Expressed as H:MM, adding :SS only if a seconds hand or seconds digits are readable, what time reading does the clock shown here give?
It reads 1:34
